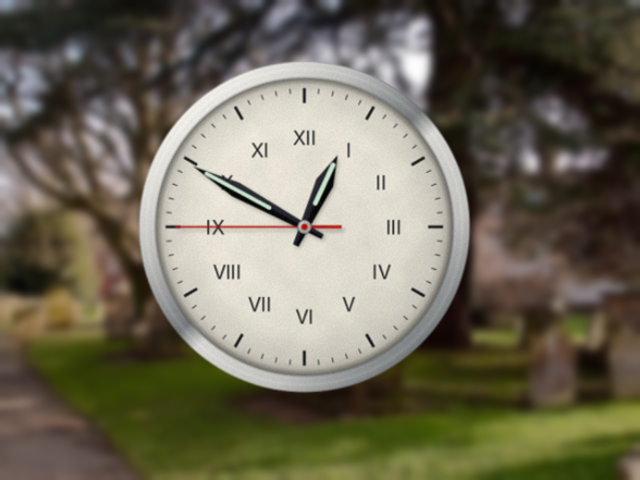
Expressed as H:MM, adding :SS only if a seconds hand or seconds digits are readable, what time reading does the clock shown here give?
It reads 12:49:45
